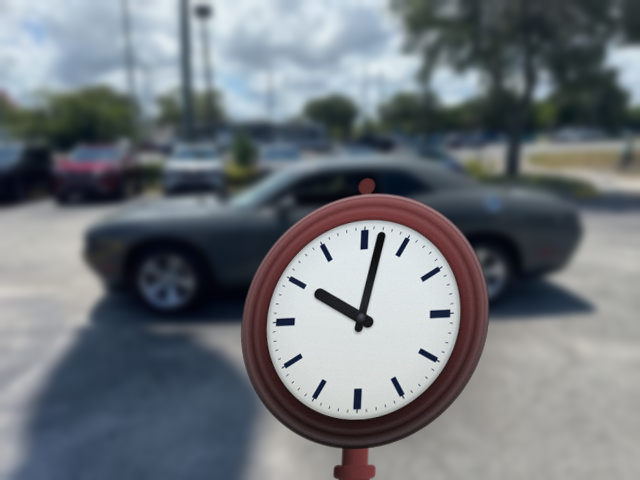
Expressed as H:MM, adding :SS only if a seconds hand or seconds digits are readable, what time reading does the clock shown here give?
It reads 10:02
